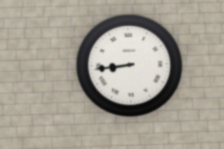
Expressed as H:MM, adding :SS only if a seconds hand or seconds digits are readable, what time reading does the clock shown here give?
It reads 8:44
